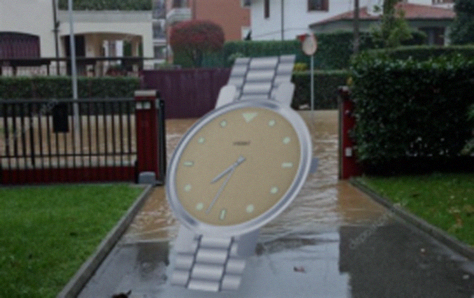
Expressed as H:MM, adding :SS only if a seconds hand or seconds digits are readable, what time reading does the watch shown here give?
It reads 7:33
